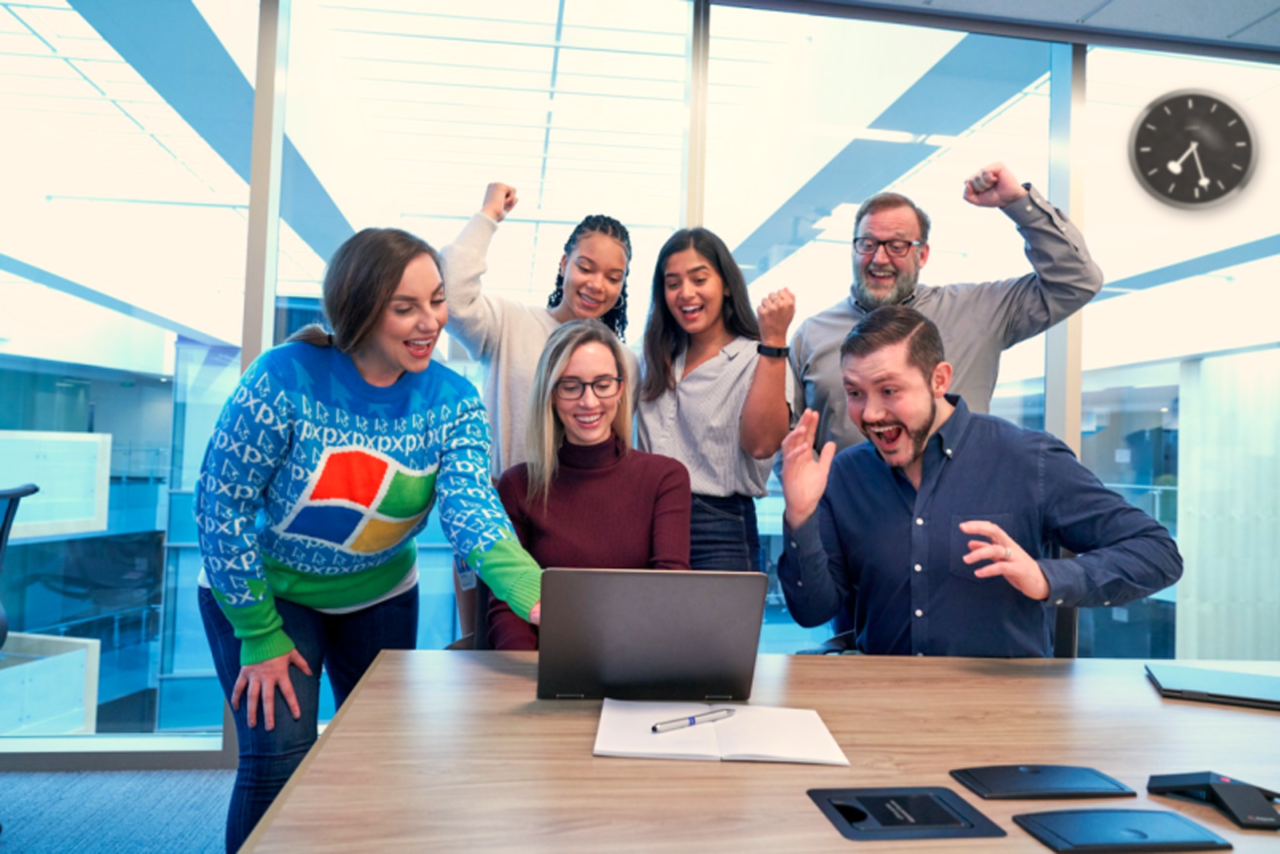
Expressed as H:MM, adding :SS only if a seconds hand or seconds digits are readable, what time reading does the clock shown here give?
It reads 7:28
